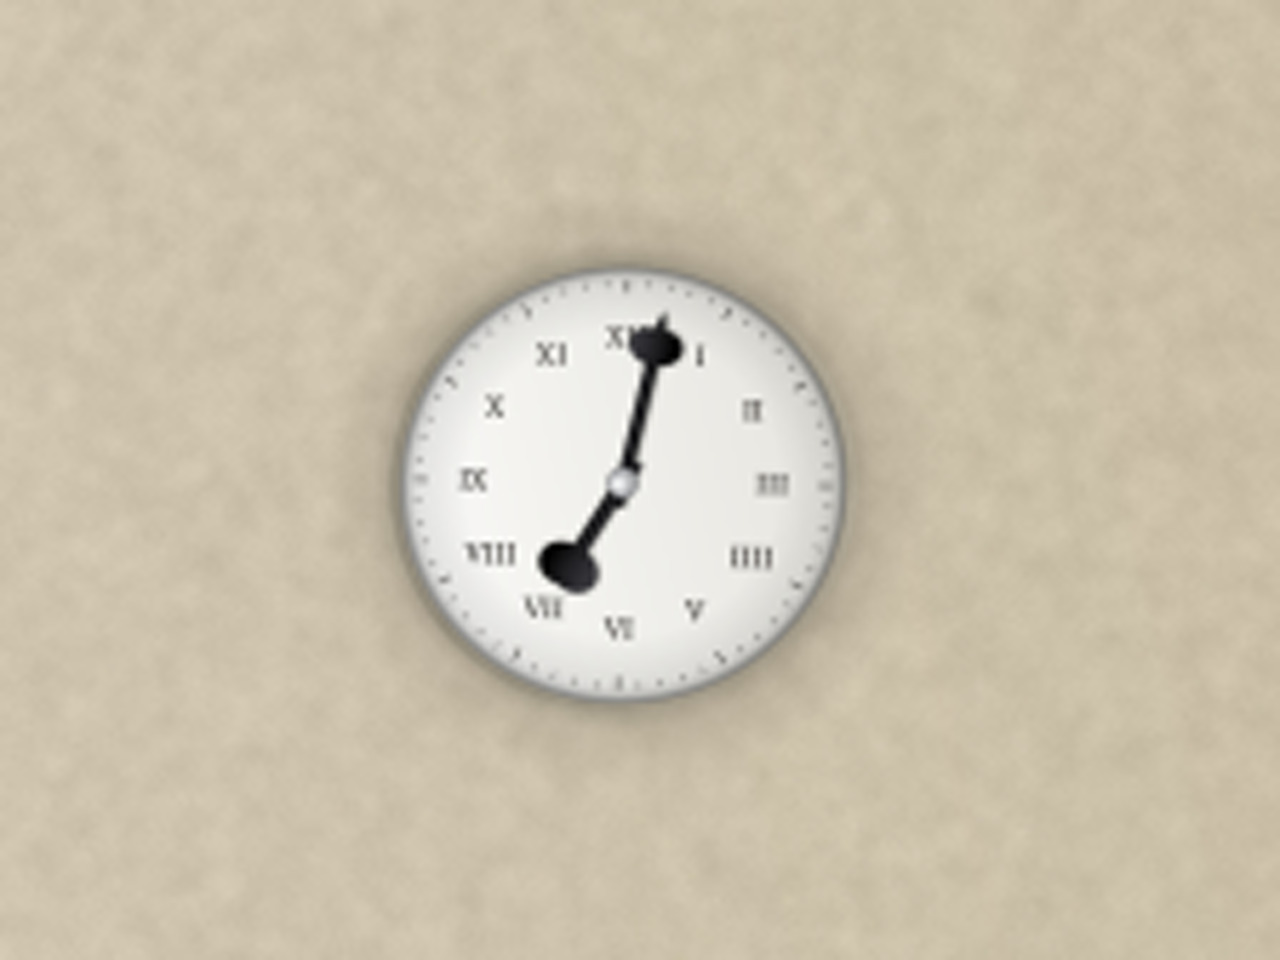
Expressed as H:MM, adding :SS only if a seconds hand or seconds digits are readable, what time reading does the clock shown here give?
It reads 7:02
